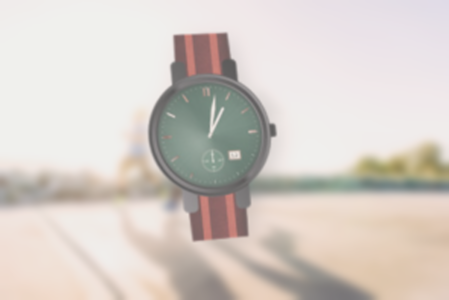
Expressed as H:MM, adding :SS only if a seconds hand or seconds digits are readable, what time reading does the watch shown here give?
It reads 1:02
